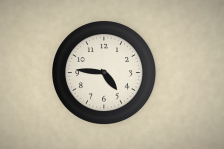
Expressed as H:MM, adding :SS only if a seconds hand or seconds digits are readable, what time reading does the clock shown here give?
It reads 4:46
